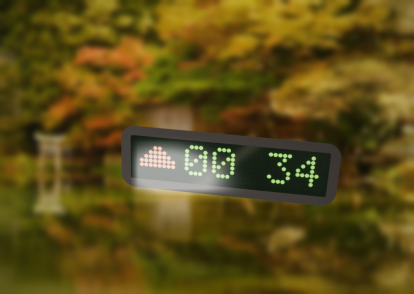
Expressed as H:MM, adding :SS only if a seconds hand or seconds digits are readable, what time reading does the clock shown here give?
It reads 0:34
